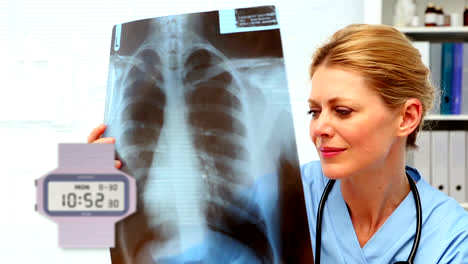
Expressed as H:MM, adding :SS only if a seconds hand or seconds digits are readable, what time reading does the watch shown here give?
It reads 10:52
